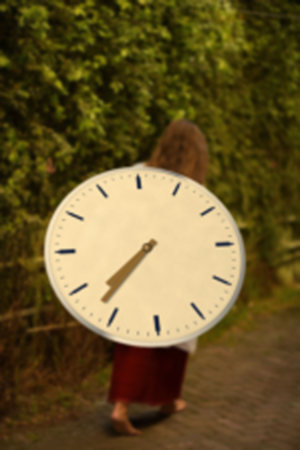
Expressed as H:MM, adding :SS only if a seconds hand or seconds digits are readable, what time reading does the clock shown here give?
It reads 7:37
